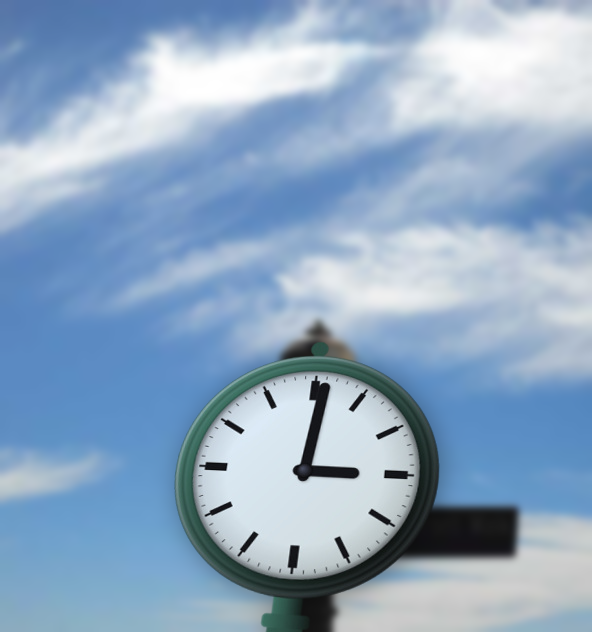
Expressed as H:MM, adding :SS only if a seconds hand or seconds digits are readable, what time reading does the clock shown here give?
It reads 3:01
